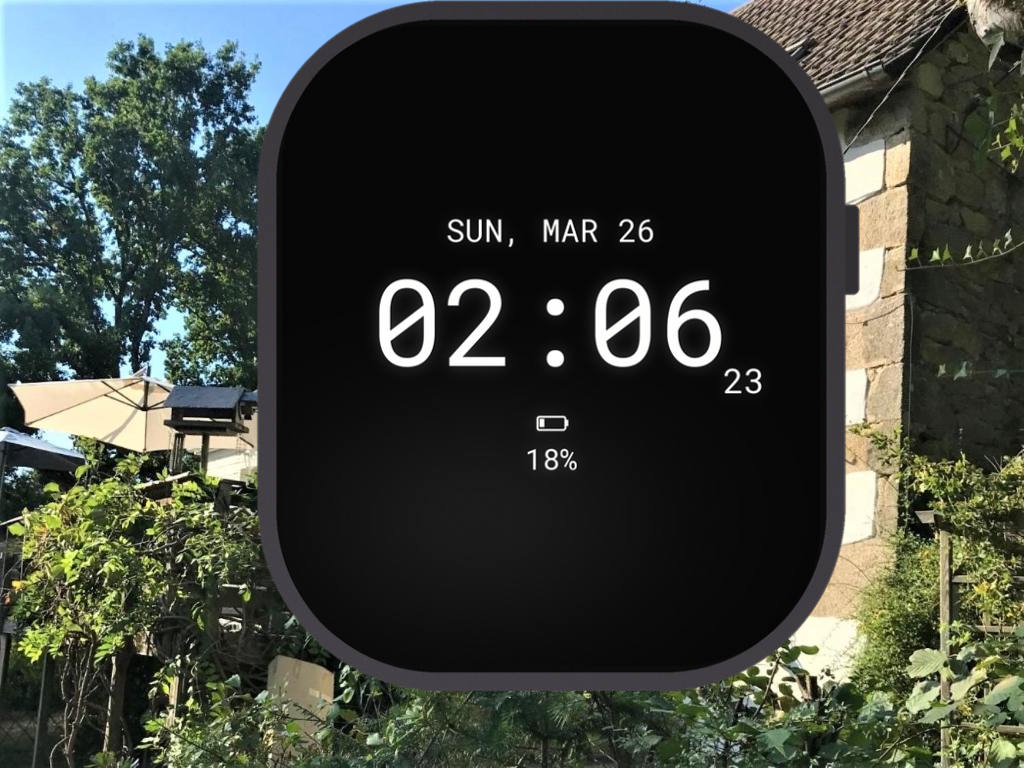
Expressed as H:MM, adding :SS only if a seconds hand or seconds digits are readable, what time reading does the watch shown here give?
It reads 2:06:23
